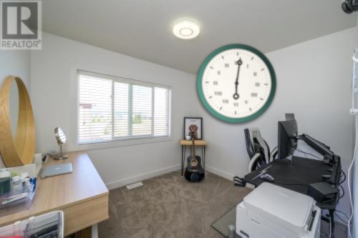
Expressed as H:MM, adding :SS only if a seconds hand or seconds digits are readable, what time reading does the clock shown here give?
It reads 6:01
